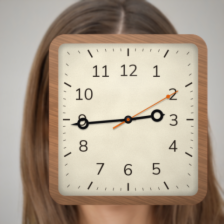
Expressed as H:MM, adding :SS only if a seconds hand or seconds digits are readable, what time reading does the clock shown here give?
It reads 2:44:10
